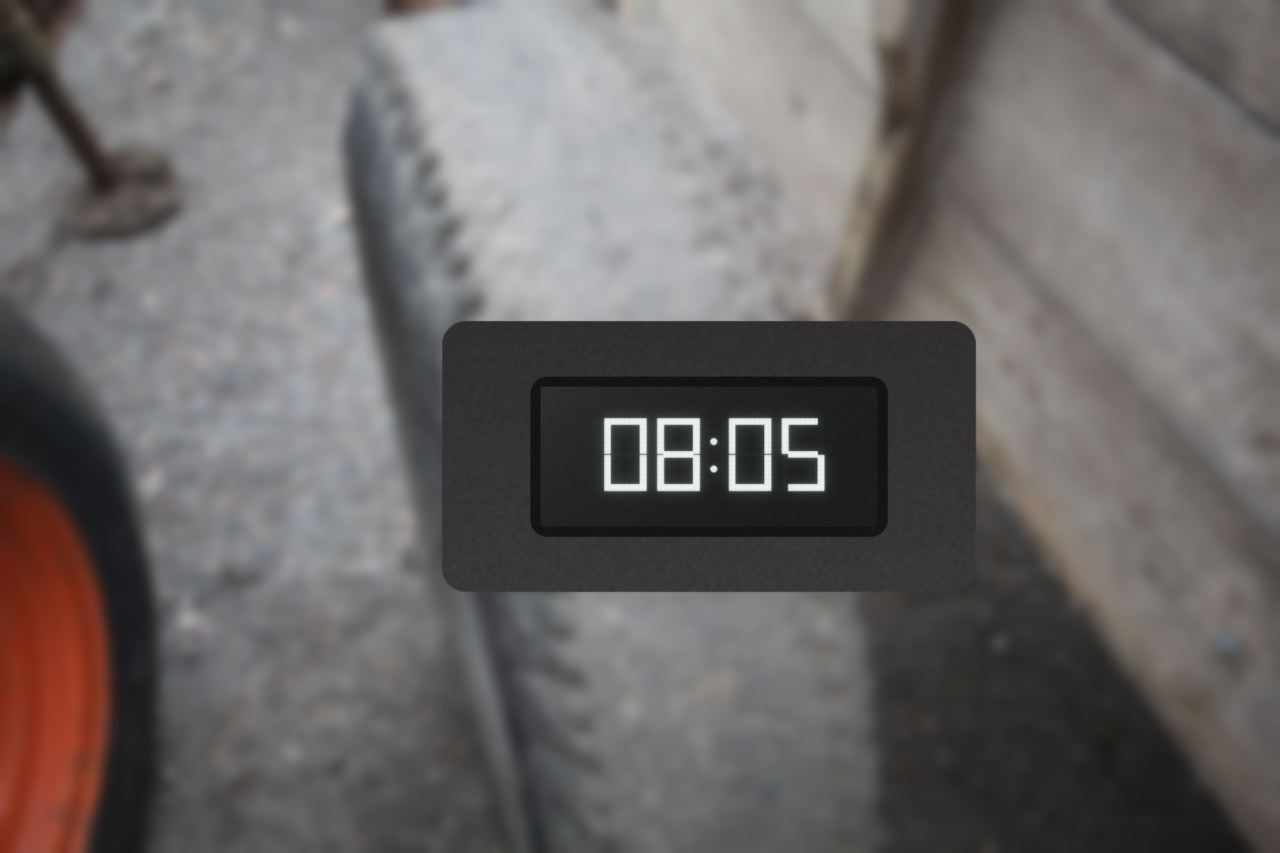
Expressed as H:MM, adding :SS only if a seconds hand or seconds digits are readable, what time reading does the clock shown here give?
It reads 8:05
